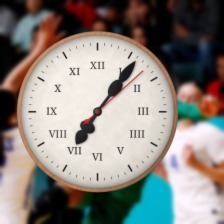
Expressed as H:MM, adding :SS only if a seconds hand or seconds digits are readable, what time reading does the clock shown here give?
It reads 7:06:08
